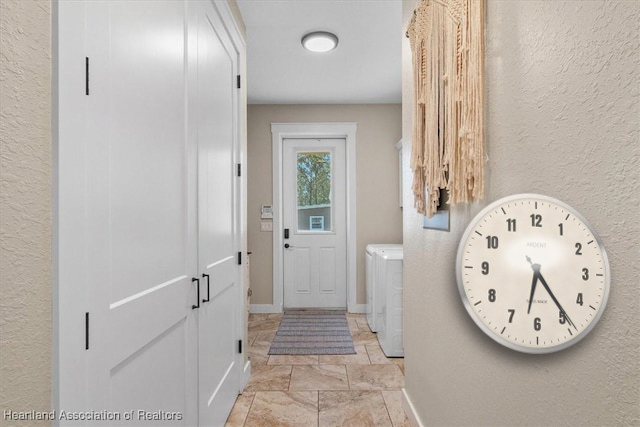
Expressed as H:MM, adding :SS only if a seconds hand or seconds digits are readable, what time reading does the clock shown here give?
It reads 6:24:24
